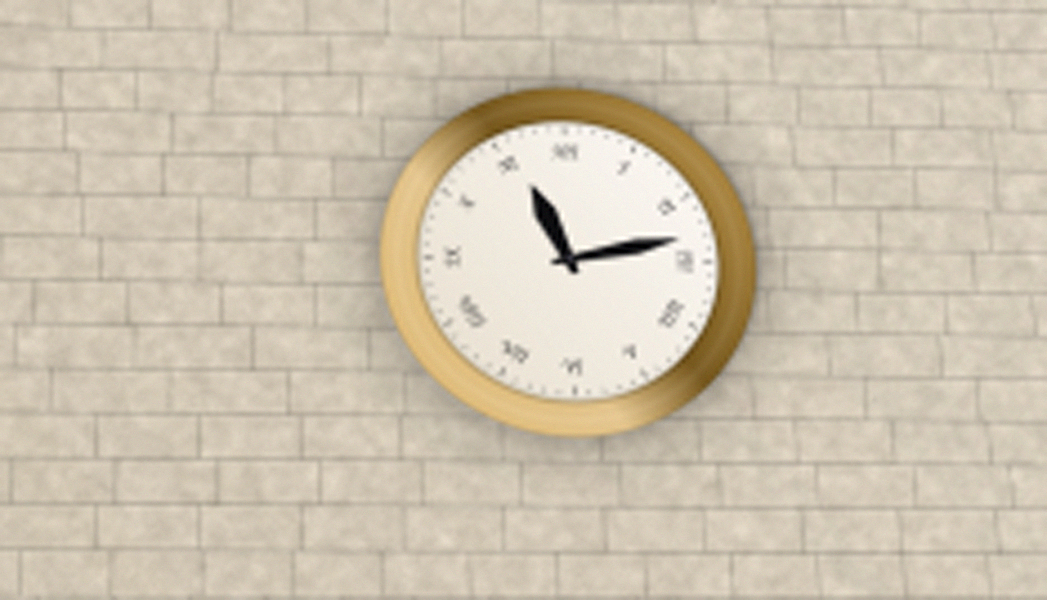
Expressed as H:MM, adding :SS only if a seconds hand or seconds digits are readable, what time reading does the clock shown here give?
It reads 11:13
